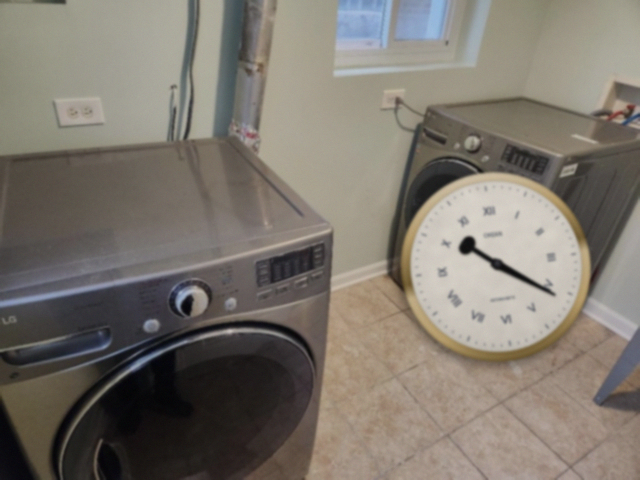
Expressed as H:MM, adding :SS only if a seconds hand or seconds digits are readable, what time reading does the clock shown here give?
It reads 10:21
